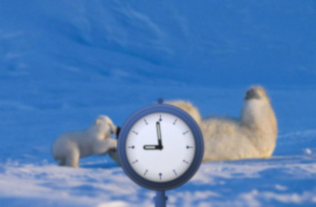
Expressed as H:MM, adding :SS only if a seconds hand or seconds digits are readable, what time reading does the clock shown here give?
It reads 8:59
